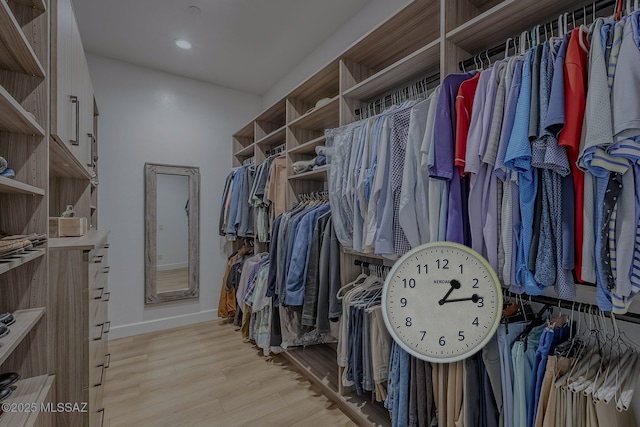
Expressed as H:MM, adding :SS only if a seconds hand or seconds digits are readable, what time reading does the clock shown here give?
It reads 1:14
